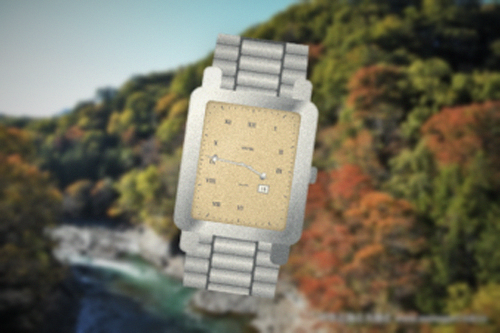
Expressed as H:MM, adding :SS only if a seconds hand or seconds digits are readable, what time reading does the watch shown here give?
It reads 3:46
